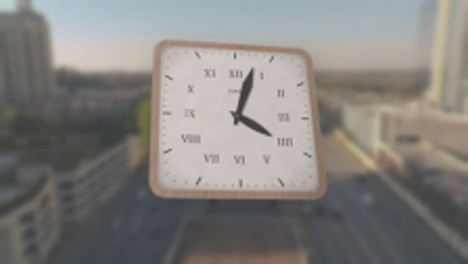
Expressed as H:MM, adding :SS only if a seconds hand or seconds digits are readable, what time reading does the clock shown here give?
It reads 4:03
